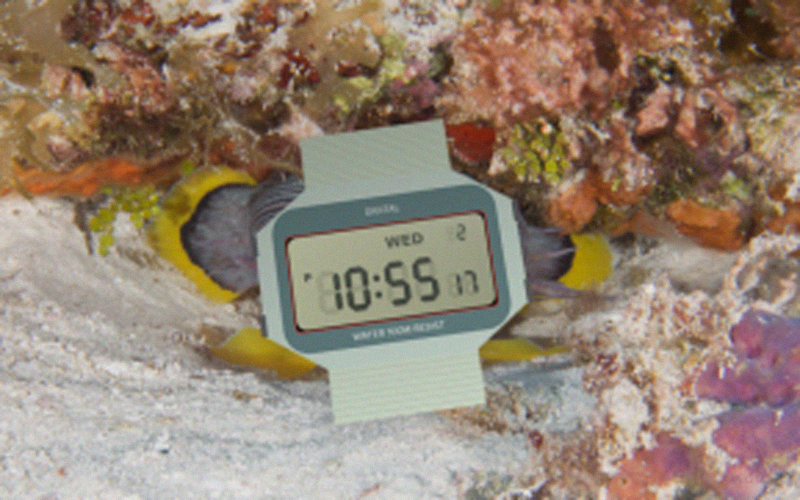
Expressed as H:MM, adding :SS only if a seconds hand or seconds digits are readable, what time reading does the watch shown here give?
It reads 10:55:17
